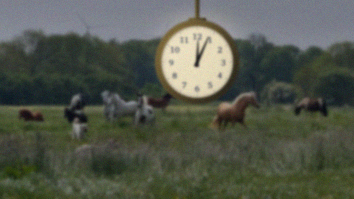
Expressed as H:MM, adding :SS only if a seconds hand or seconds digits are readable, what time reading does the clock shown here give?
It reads 12:04
